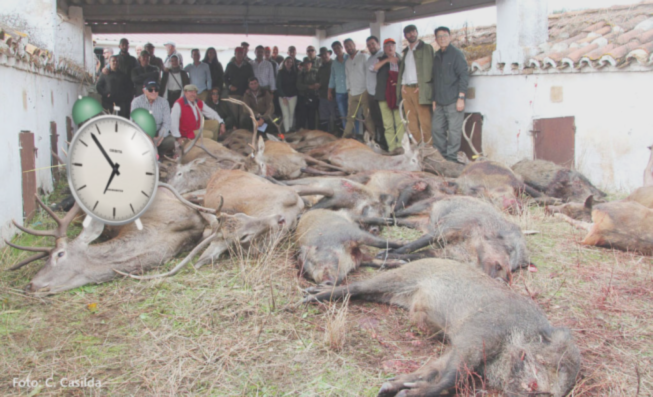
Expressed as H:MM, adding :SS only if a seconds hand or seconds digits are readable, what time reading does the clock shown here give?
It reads 6:53
